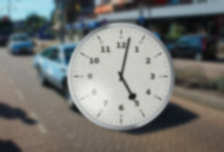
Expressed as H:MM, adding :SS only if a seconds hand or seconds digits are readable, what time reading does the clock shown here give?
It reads 5:02
